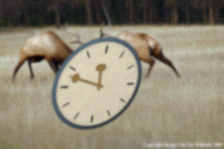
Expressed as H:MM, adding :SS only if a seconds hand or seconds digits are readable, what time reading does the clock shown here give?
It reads 11:48
